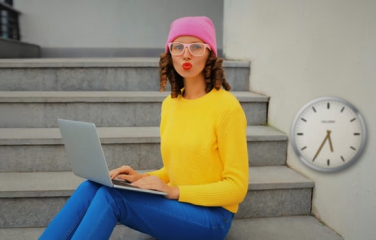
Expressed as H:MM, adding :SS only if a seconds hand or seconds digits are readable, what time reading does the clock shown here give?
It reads 5:35
